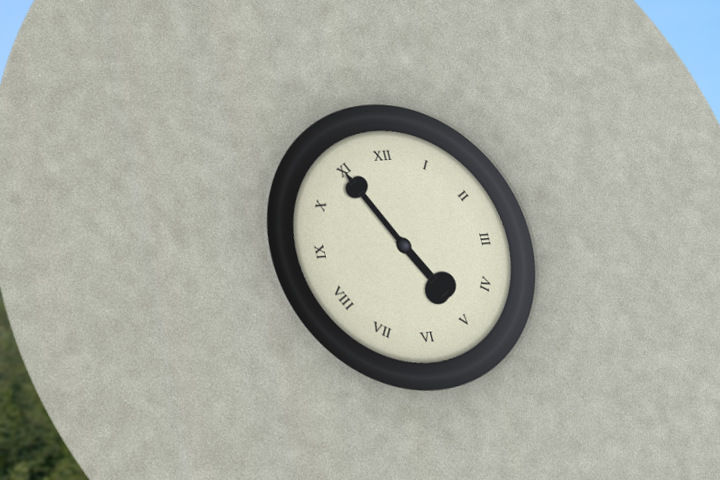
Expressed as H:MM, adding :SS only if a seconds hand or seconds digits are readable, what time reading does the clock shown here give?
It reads 4:55
